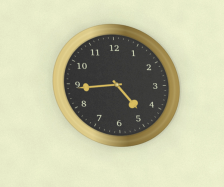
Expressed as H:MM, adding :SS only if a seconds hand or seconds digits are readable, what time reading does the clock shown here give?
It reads 4:44
